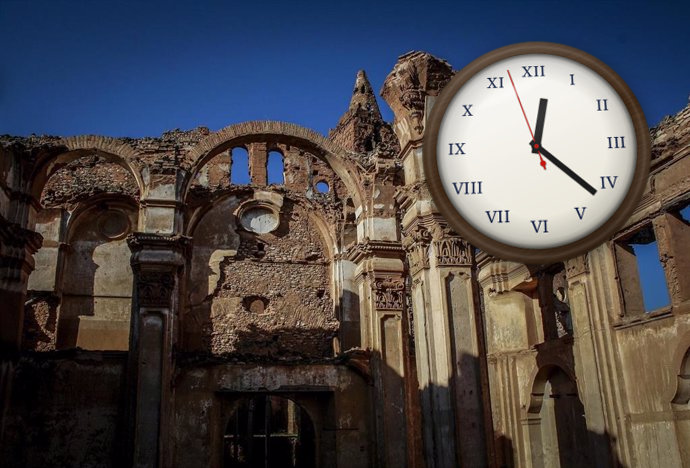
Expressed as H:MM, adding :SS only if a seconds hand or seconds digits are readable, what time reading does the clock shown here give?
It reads 12:21:57
